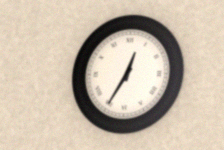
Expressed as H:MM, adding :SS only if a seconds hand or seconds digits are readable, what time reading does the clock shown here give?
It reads 12:35
